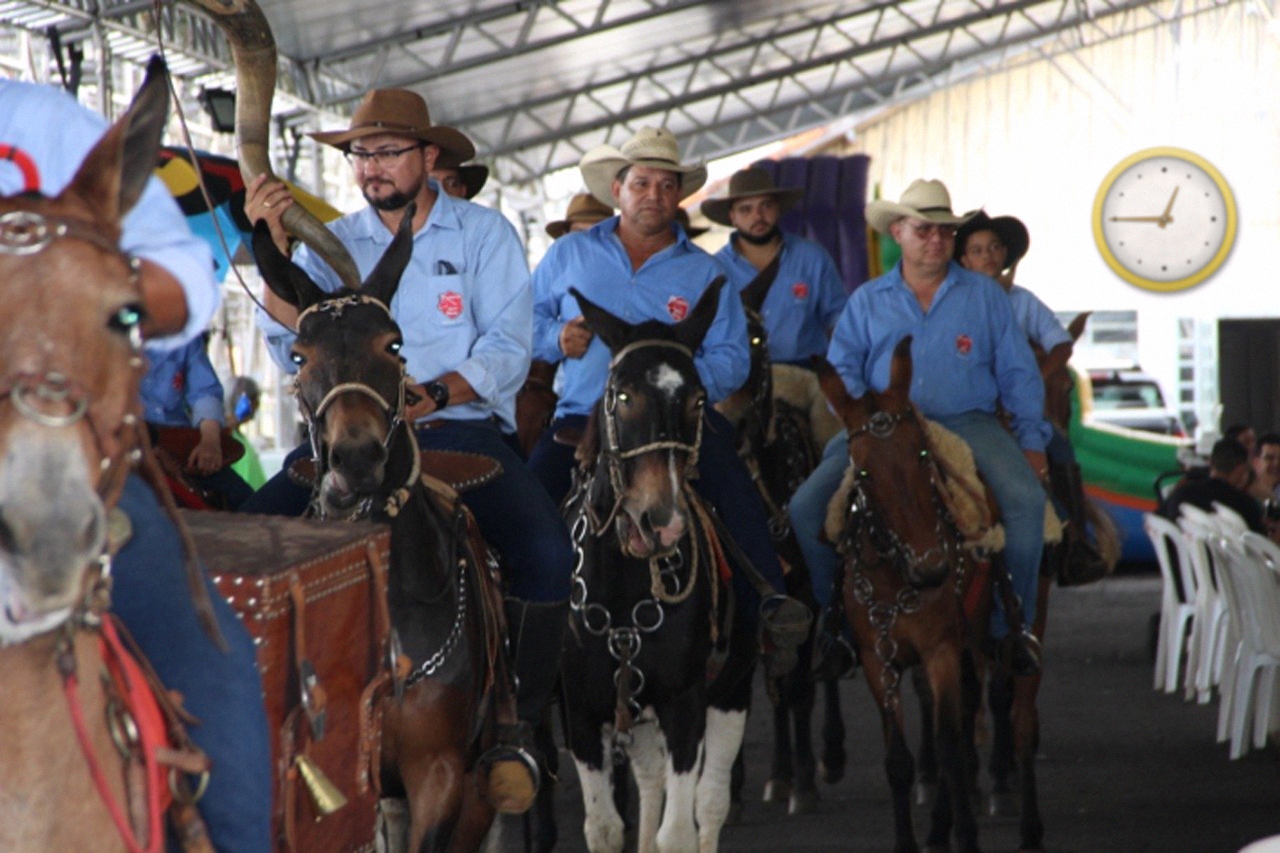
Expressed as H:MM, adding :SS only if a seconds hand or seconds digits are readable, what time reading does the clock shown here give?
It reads 12:45
